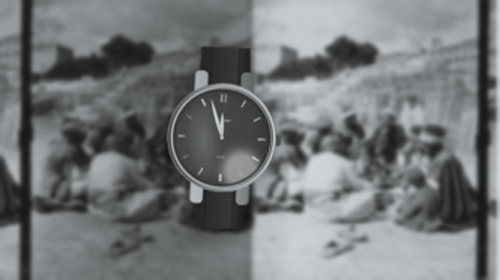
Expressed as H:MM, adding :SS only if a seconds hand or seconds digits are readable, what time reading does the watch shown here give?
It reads 11:57
